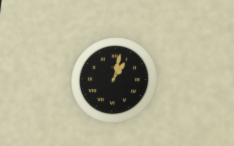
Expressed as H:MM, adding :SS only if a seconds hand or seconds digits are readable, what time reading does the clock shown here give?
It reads 1:02
